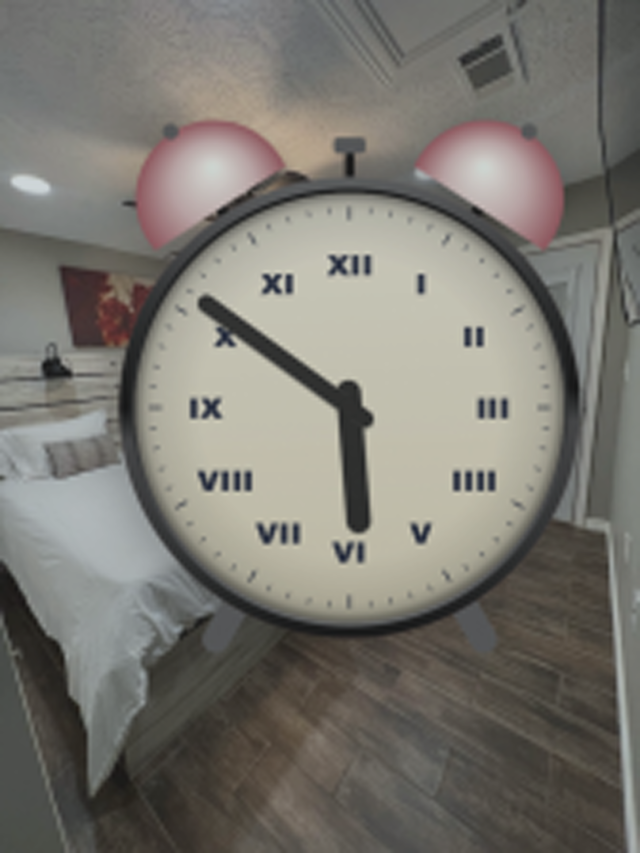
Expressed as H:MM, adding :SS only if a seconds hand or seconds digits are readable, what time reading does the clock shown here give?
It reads 5:51
